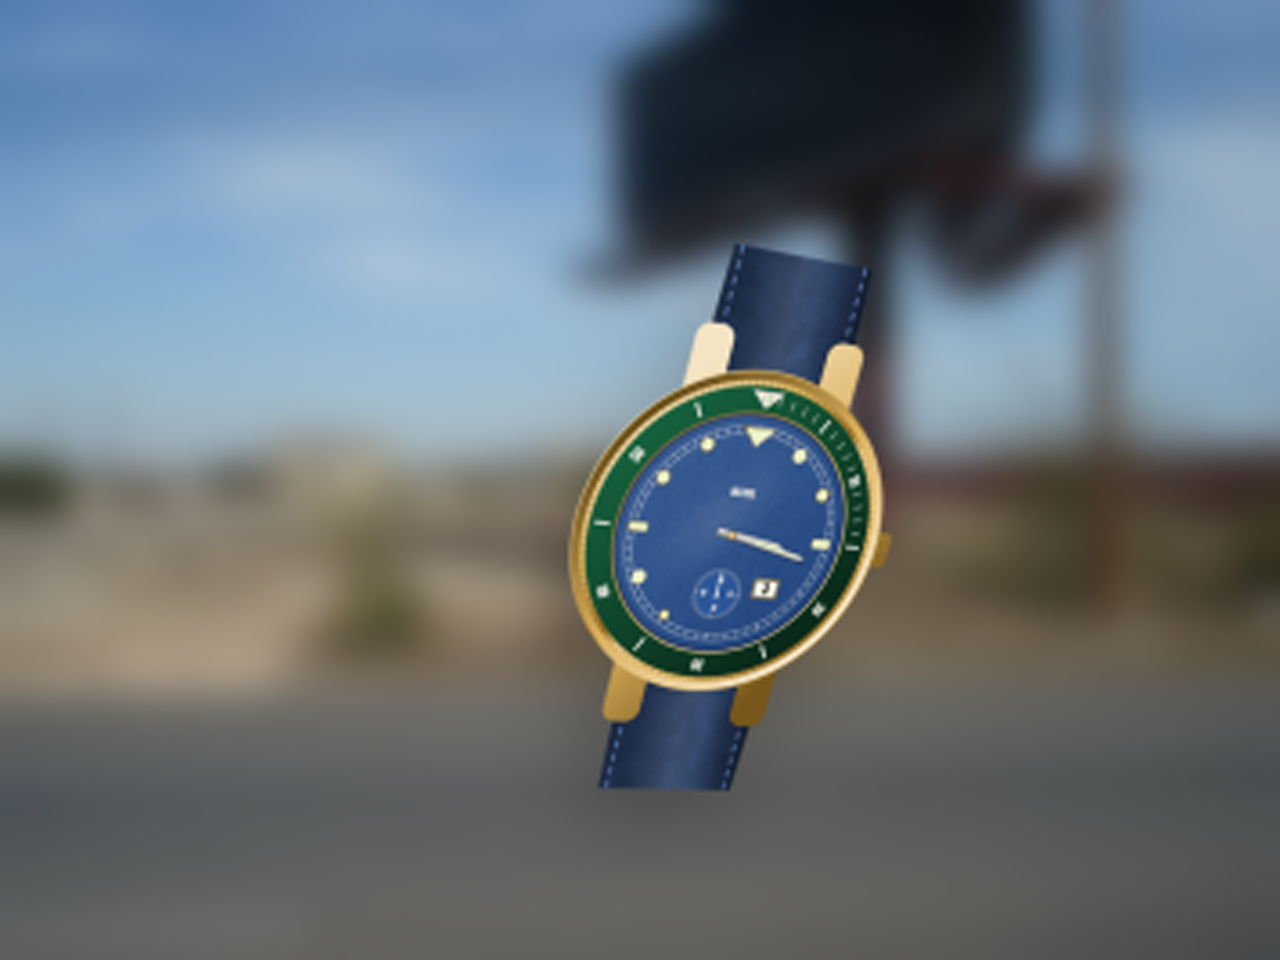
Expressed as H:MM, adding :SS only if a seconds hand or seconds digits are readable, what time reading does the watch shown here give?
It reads 3:17
